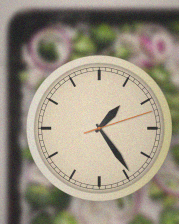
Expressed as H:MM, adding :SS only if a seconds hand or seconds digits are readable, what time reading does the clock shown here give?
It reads 1:24:12
